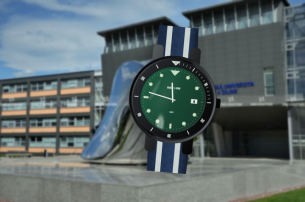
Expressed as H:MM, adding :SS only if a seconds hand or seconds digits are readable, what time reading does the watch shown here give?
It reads 11:47
